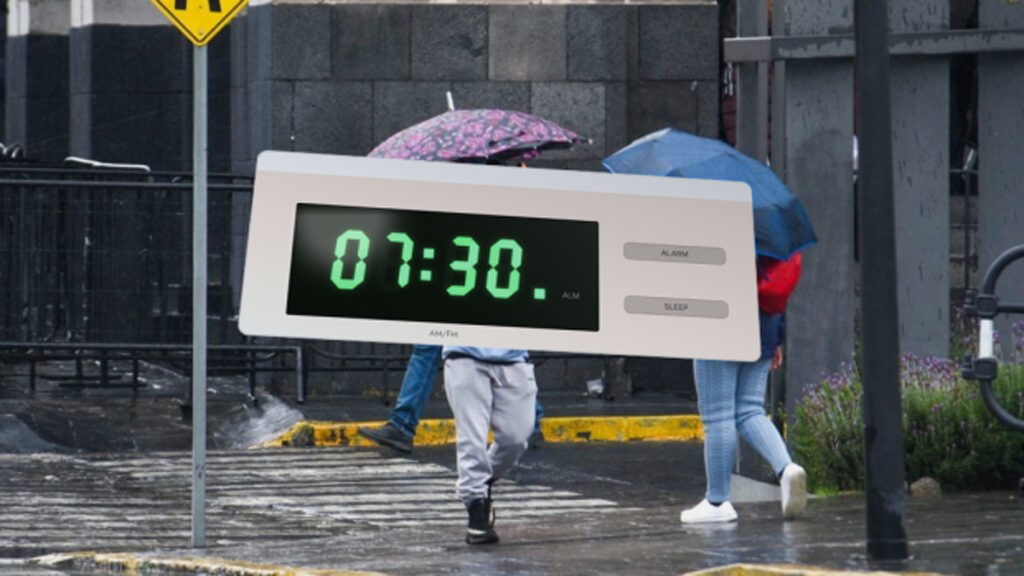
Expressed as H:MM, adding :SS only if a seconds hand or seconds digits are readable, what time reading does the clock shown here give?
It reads 7:30
